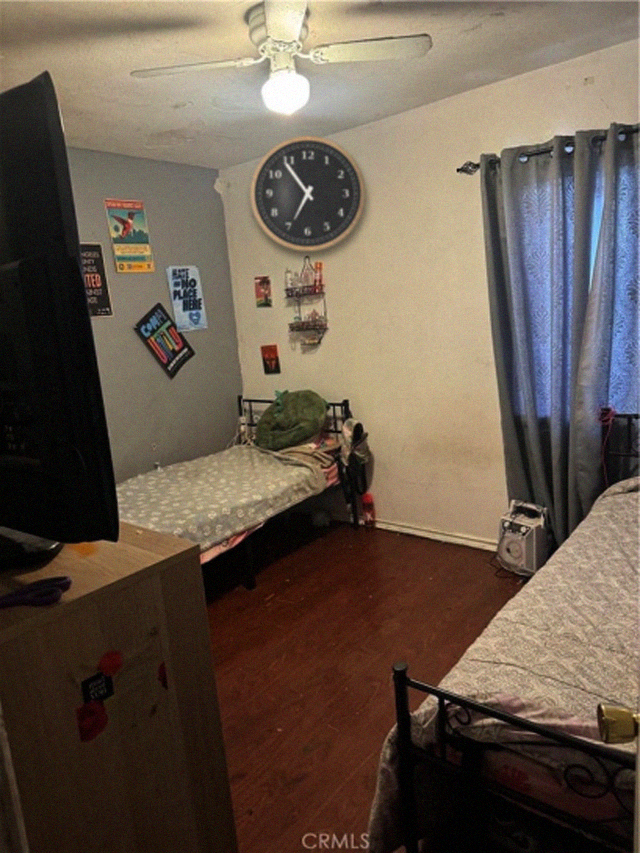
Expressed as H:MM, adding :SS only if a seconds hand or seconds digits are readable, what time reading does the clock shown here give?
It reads 6:54
